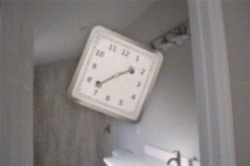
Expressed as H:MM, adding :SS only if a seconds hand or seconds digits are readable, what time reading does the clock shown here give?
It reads 1:37
